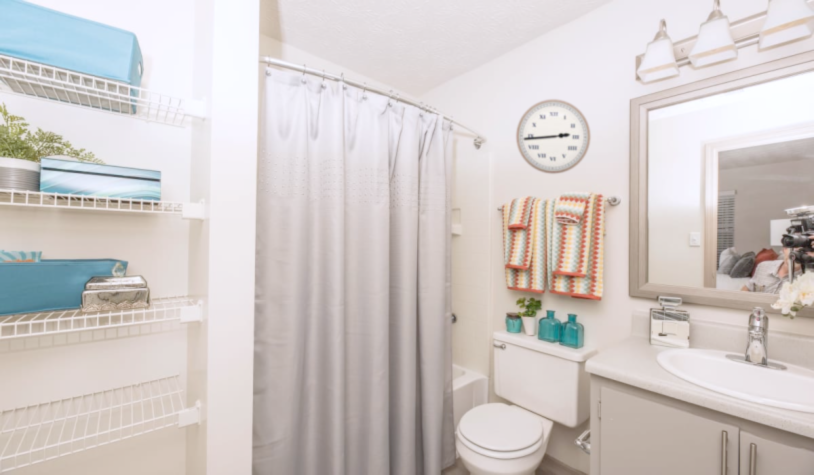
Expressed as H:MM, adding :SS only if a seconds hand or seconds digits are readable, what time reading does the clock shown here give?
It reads 2:44
